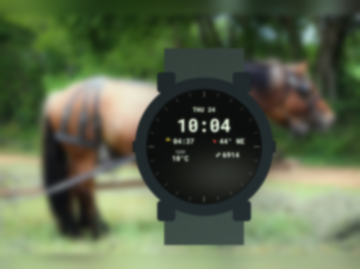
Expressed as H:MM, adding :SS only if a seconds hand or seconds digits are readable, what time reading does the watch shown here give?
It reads 10:04
